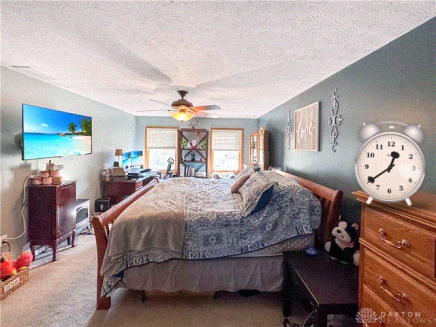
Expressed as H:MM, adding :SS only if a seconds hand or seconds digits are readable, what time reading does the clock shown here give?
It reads 12:39
